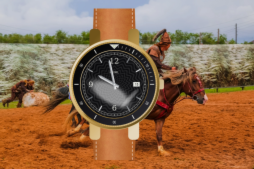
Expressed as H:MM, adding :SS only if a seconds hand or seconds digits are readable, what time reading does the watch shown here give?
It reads 9:58
